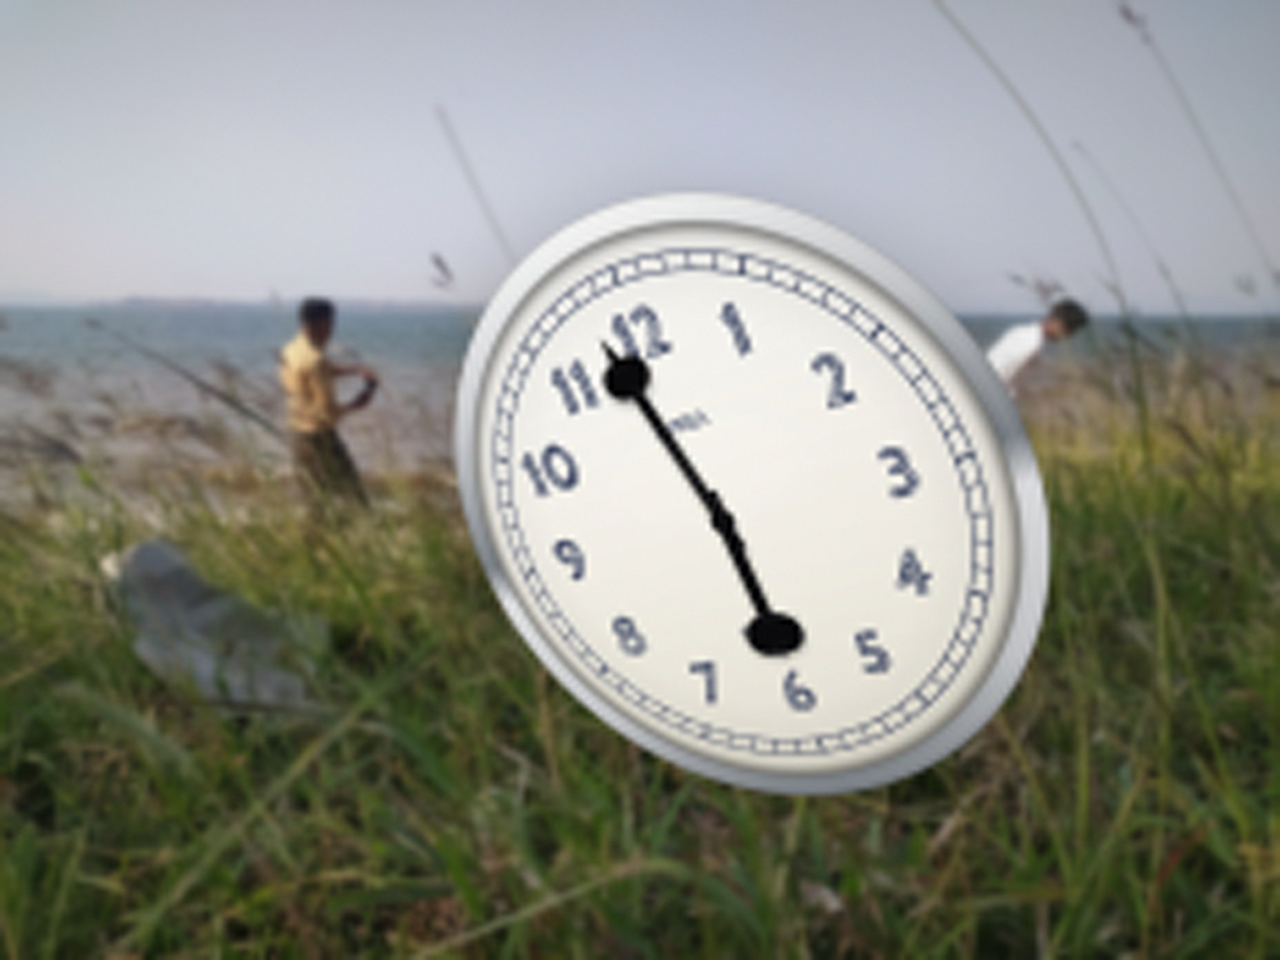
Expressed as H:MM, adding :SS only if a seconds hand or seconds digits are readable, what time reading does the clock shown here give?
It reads 5:58
